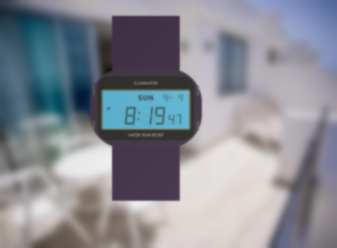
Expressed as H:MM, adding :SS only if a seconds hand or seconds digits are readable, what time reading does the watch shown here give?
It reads 8:19:47
